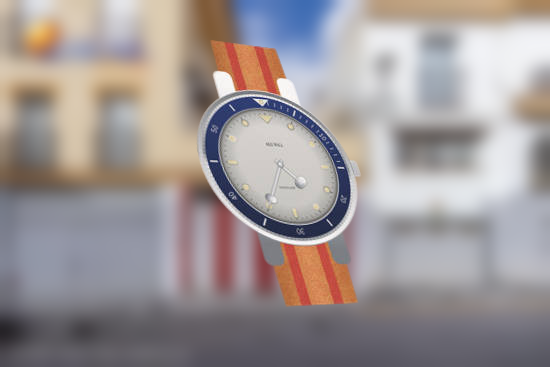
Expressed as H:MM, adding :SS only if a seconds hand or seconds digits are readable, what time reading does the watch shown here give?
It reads 4:35
